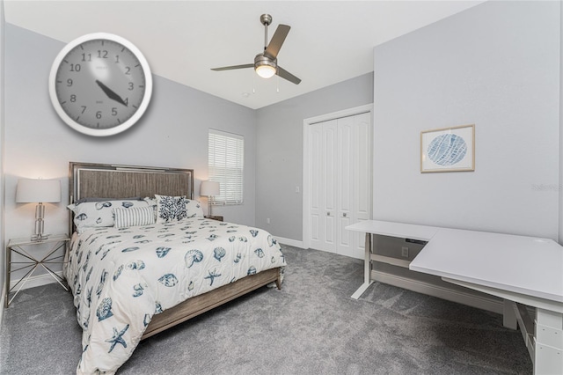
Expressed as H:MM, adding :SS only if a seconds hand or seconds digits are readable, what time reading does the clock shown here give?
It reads 4:21
